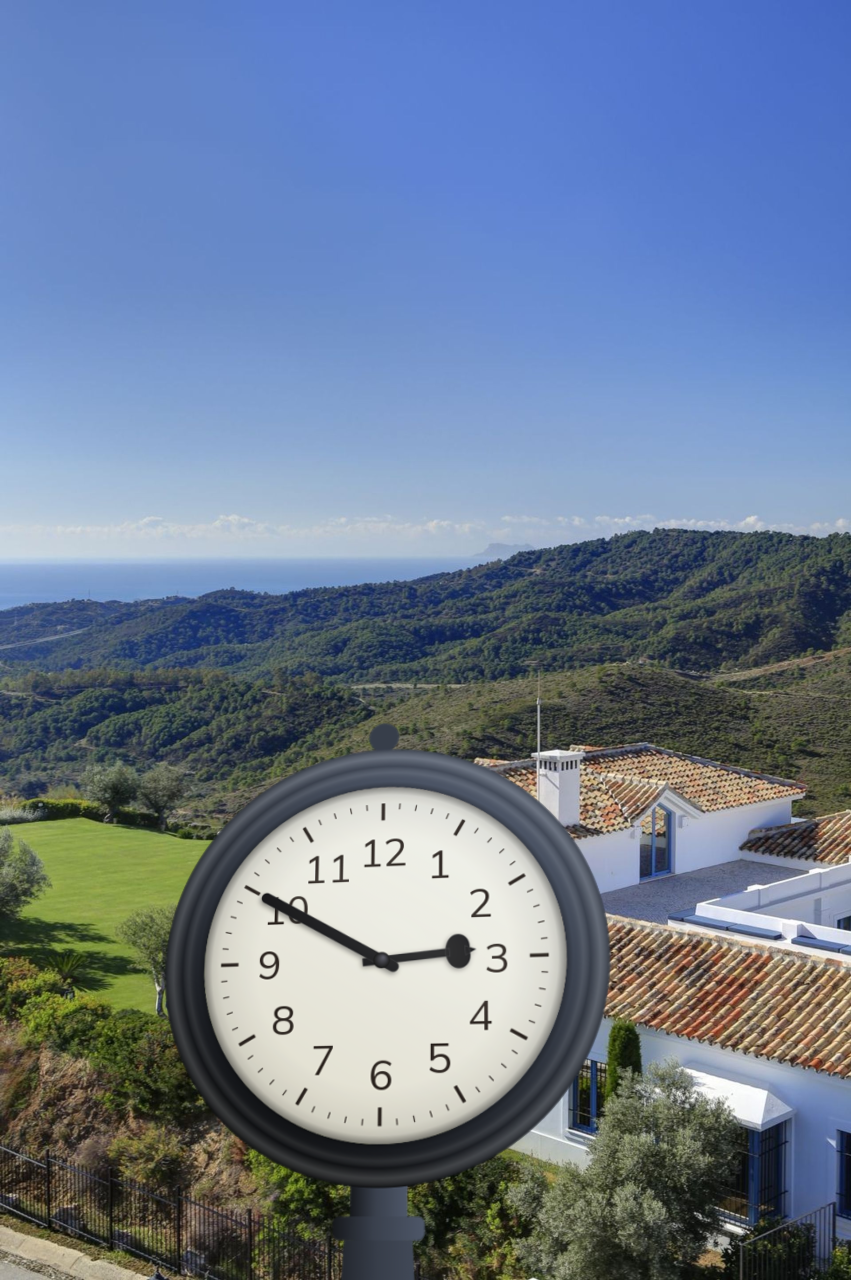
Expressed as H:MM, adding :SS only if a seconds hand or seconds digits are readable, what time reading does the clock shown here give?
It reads 2:50
